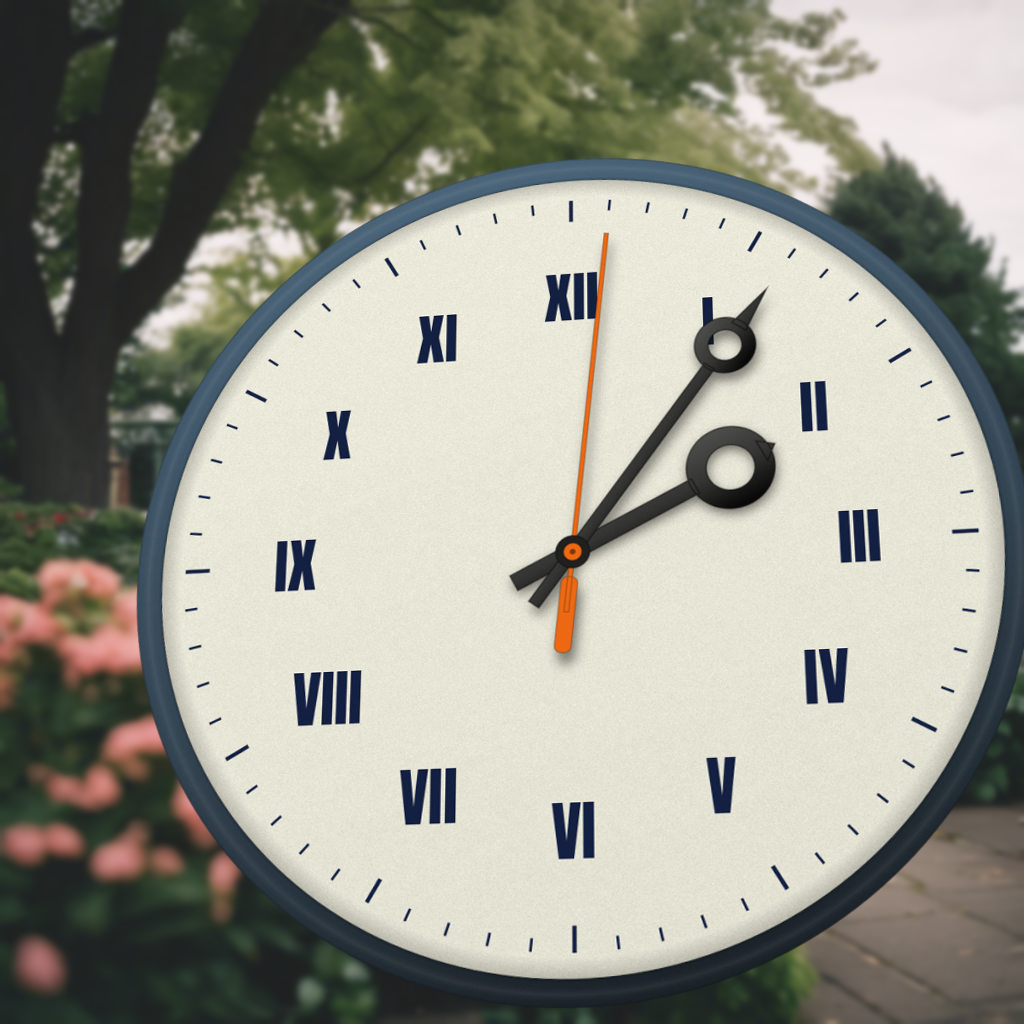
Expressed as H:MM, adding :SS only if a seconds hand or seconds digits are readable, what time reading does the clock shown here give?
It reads 2:06:01
